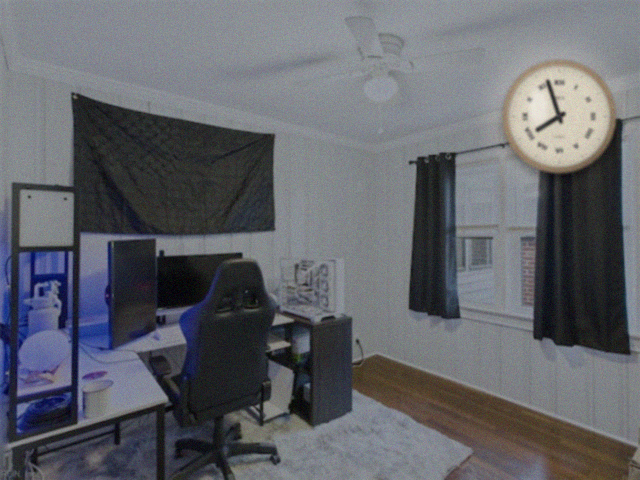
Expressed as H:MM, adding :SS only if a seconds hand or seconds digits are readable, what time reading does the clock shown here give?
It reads 7:57
